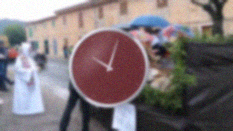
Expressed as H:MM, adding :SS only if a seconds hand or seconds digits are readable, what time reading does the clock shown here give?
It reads 10:03
